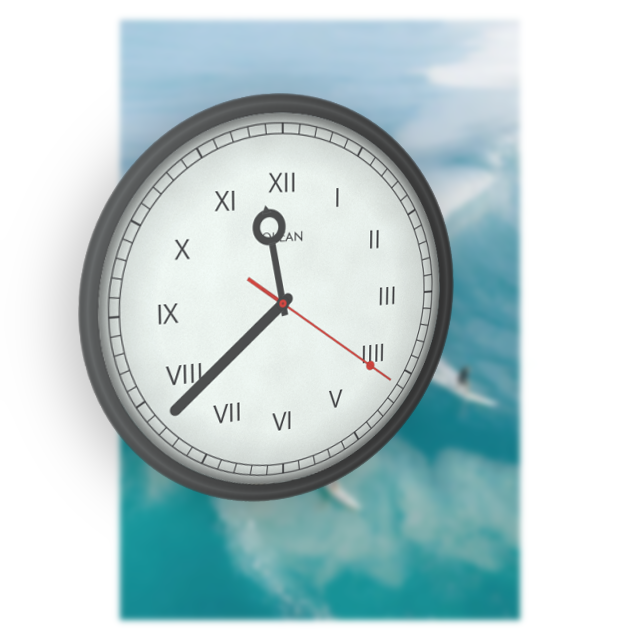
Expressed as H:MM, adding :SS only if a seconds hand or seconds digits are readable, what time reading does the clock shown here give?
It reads 11:38:21
